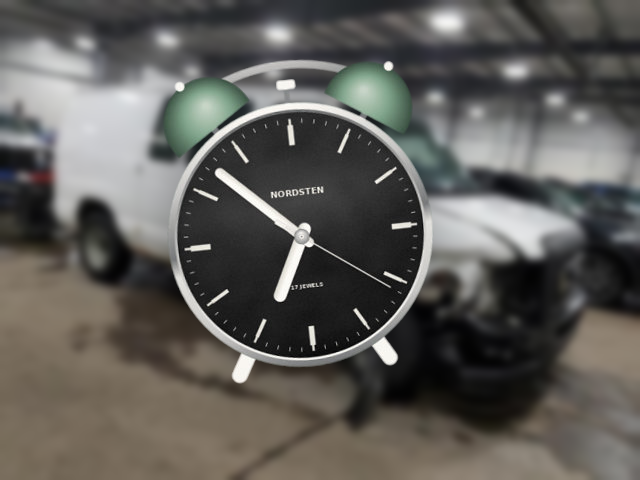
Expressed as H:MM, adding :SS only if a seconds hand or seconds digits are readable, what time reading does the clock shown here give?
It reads 6:52:21
